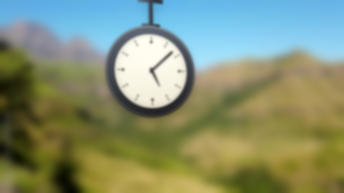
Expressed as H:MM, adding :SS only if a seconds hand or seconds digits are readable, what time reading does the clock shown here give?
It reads 5:08
